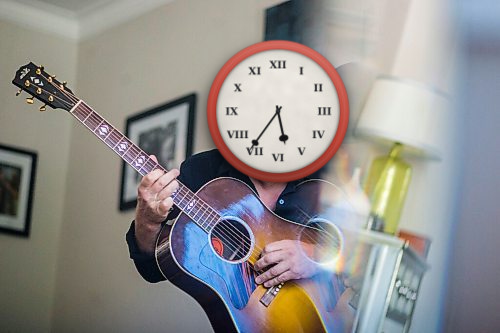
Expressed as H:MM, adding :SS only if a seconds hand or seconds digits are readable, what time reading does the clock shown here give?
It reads 5:36
